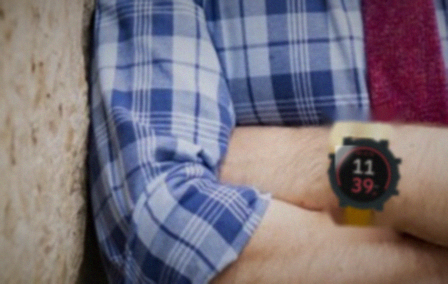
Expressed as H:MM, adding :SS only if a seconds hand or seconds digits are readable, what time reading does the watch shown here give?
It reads 11:39
